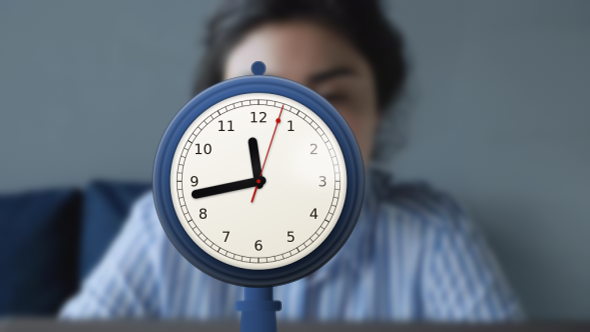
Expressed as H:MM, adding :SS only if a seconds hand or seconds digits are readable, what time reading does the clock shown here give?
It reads 11:43:03
